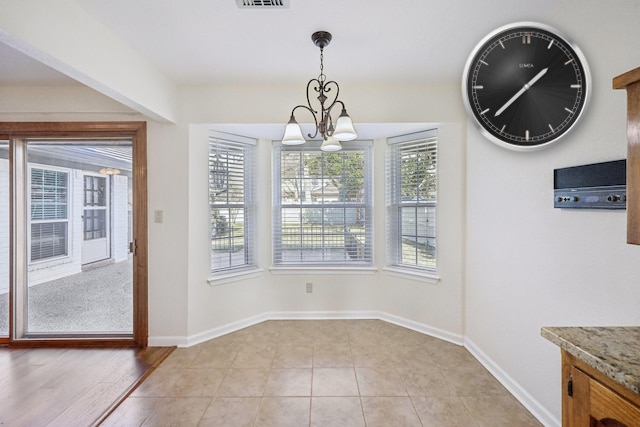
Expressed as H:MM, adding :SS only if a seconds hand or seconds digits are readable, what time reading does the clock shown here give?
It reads 1:38
